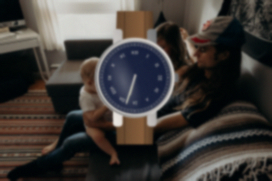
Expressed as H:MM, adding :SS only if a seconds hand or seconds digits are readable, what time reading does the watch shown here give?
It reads 6:33
